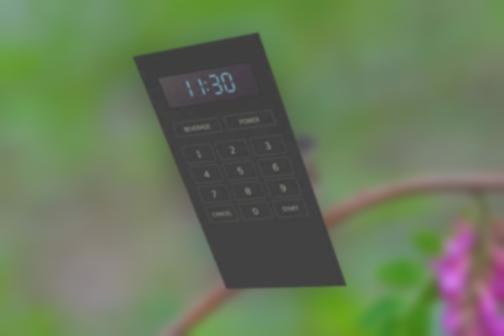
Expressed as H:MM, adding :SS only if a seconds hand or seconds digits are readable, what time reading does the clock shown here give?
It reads 11:30
